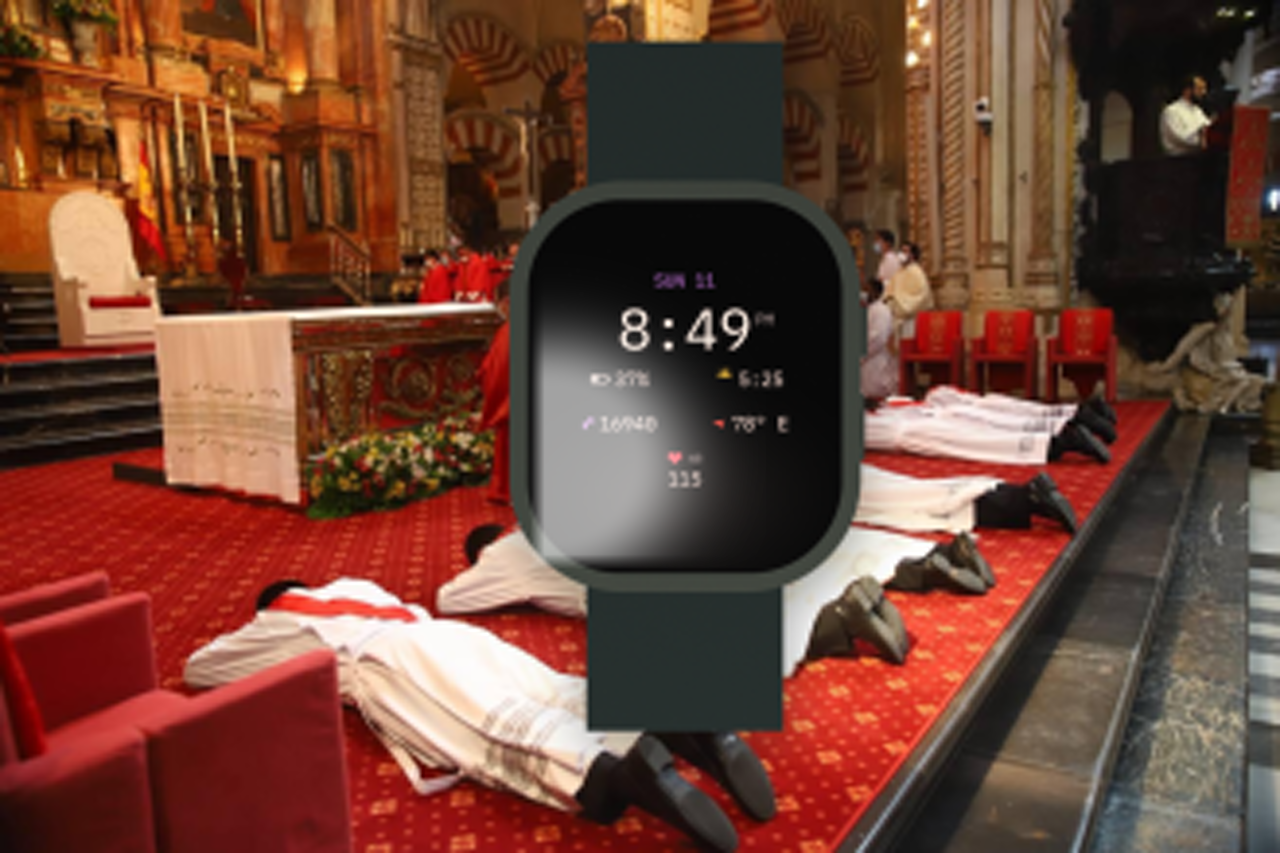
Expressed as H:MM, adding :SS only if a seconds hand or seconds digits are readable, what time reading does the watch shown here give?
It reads 8:49
